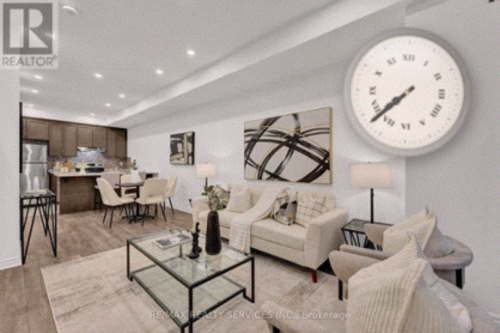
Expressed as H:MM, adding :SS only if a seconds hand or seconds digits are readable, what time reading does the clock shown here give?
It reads 7:38
